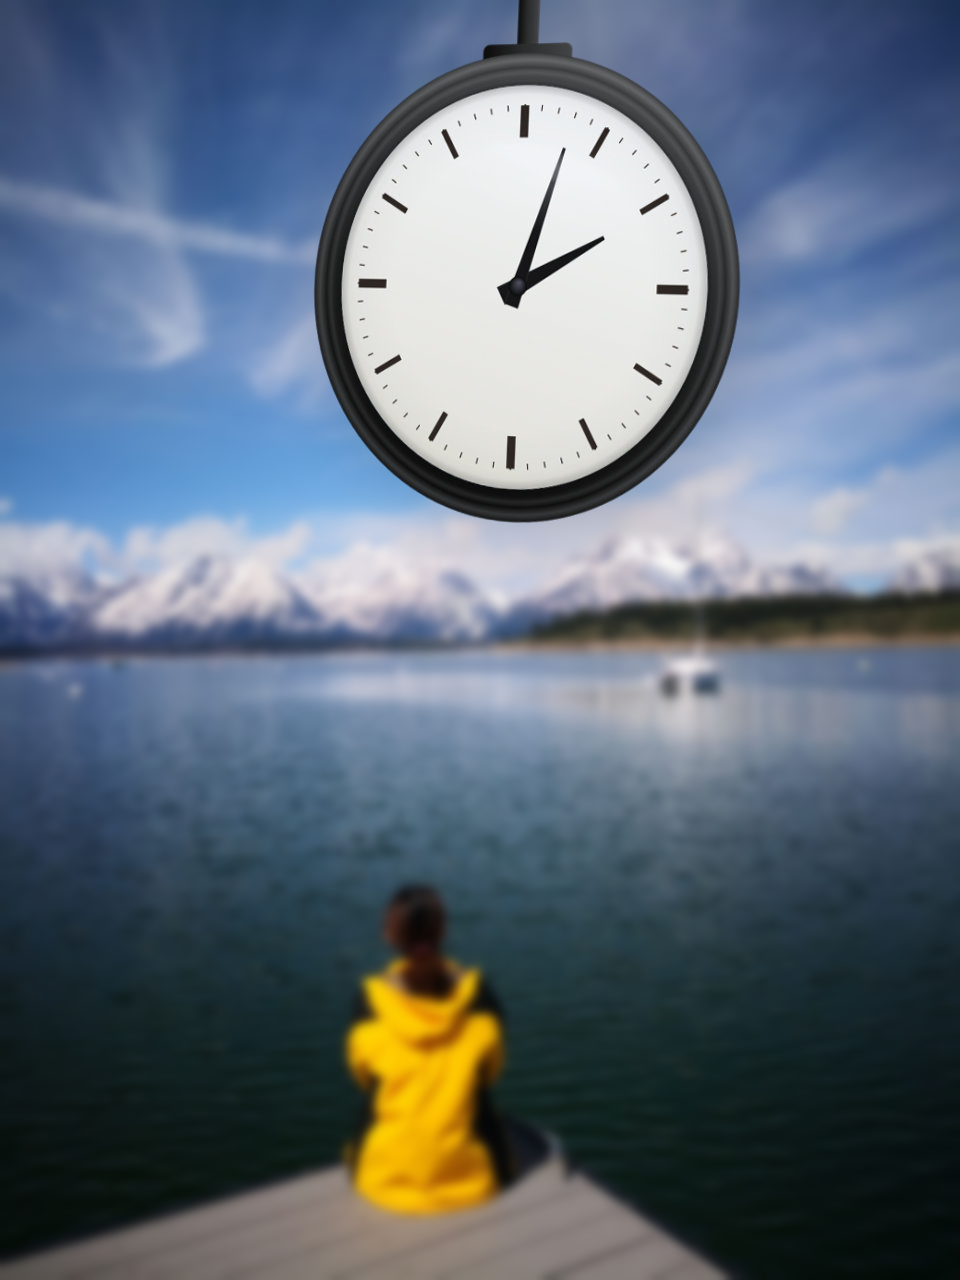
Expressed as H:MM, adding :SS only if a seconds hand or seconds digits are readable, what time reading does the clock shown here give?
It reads 2:03
